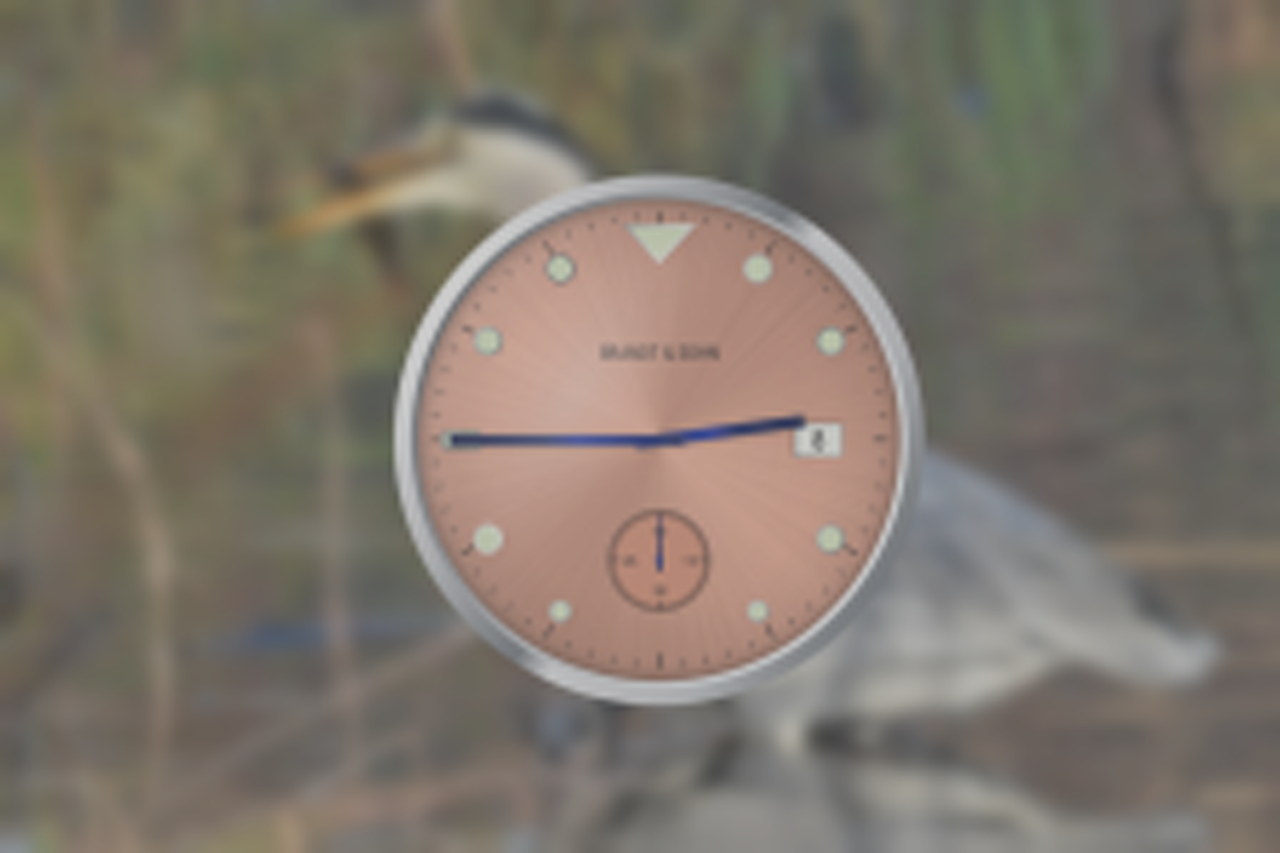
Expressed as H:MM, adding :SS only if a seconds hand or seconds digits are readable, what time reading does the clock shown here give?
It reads 2:45
